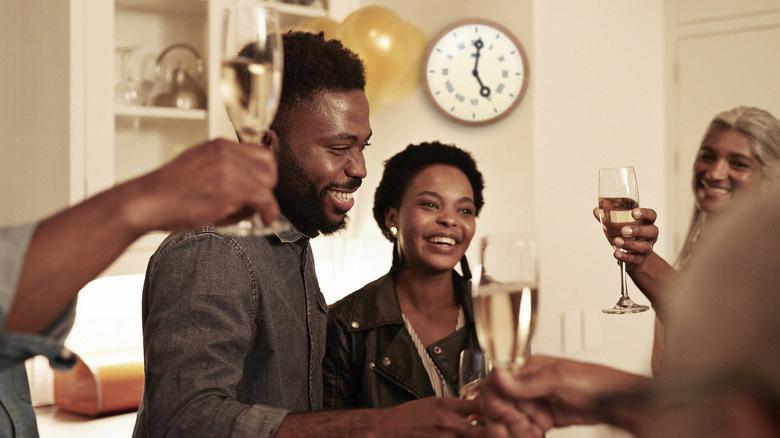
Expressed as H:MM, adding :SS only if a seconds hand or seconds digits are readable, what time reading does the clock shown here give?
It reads 5:01
